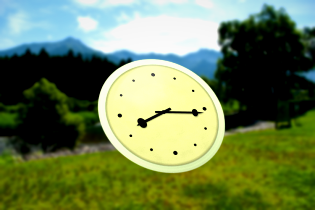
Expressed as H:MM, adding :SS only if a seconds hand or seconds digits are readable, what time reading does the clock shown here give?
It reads 8:16
